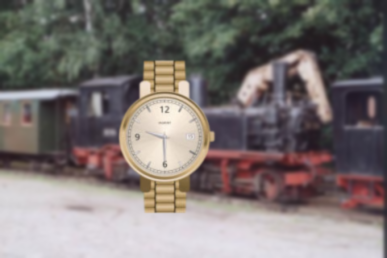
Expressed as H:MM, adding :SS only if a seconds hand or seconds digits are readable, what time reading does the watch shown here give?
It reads 9:30
